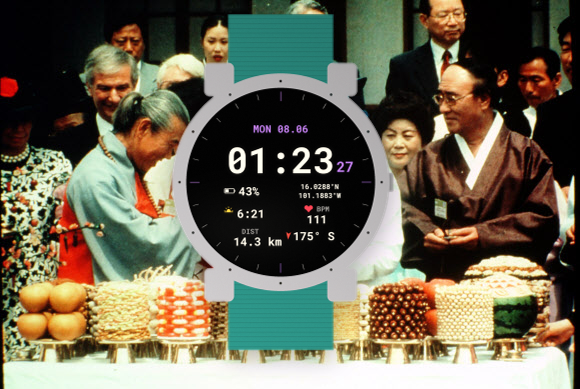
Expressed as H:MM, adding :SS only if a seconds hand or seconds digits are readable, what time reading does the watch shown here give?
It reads 1:23:27
